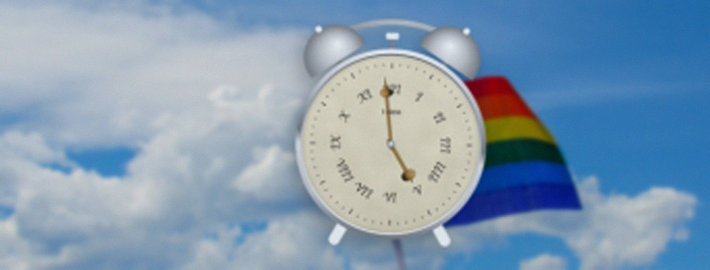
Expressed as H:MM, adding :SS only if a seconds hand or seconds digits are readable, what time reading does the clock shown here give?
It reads 4:59
